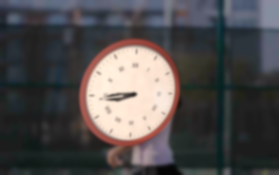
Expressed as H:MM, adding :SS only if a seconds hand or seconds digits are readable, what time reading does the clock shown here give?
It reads 8:44
